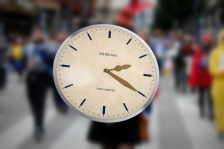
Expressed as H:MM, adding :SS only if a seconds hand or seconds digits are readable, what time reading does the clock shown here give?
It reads 2:20
